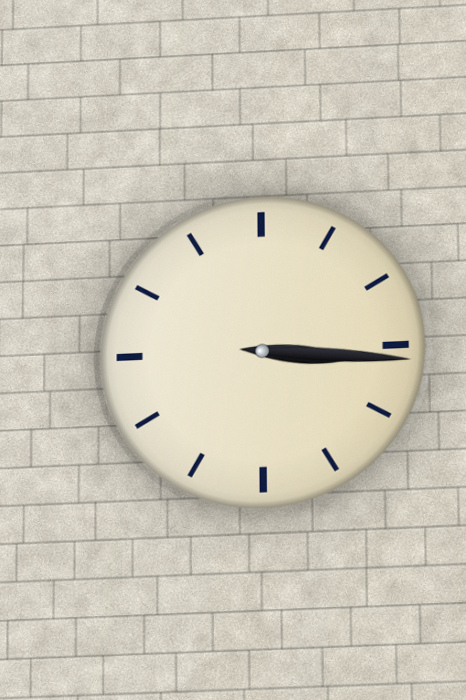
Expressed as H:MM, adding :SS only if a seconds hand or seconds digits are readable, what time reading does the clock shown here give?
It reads 3:16
